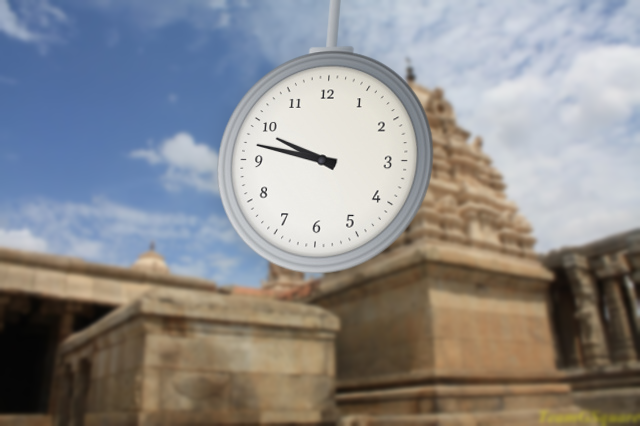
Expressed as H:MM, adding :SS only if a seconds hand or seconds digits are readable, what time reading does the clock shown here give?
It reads 9:47
